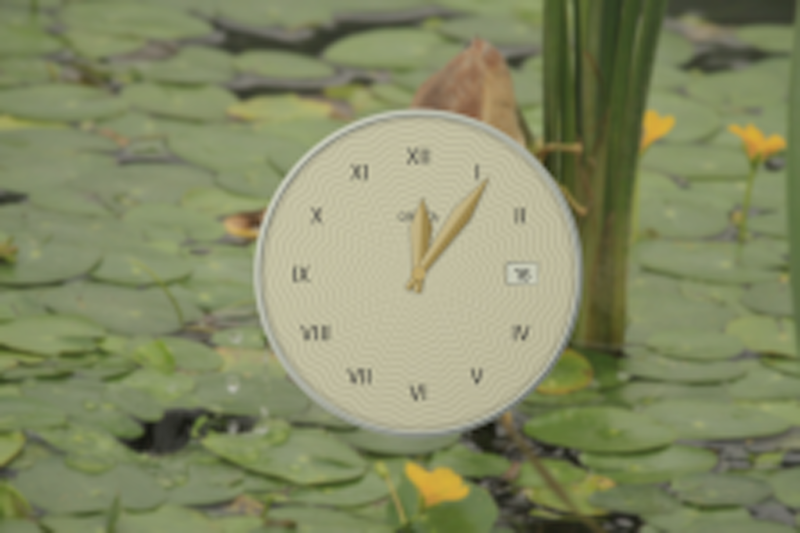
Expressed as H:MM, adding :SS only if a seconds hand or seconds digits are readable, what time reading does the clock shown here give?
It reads 12:06
